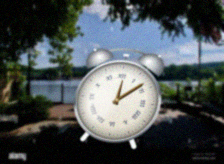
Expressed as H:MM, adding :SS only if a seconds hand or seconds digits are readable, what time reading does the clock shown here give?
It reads 12:08
